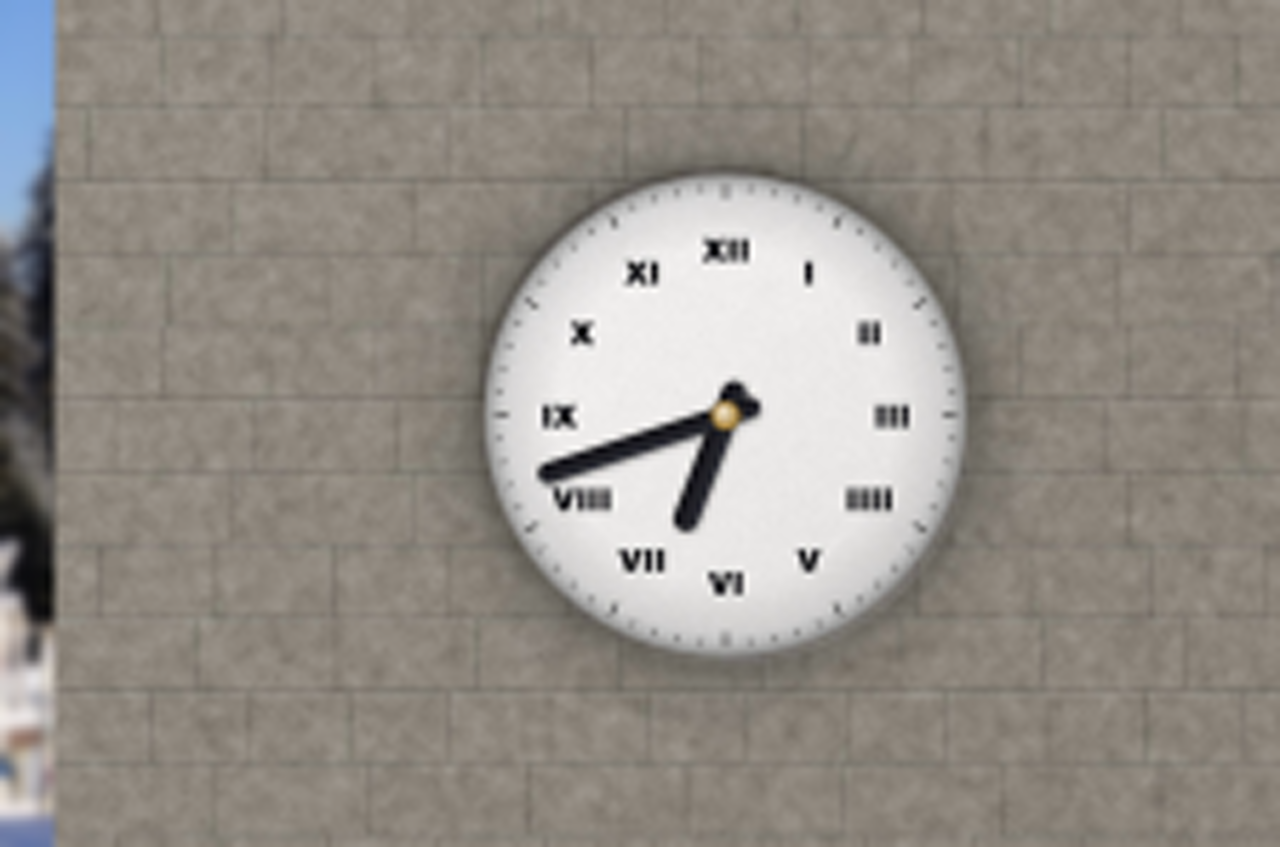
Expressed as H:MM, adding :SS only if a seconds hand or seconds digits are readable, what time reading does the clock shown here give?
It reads 6:42
